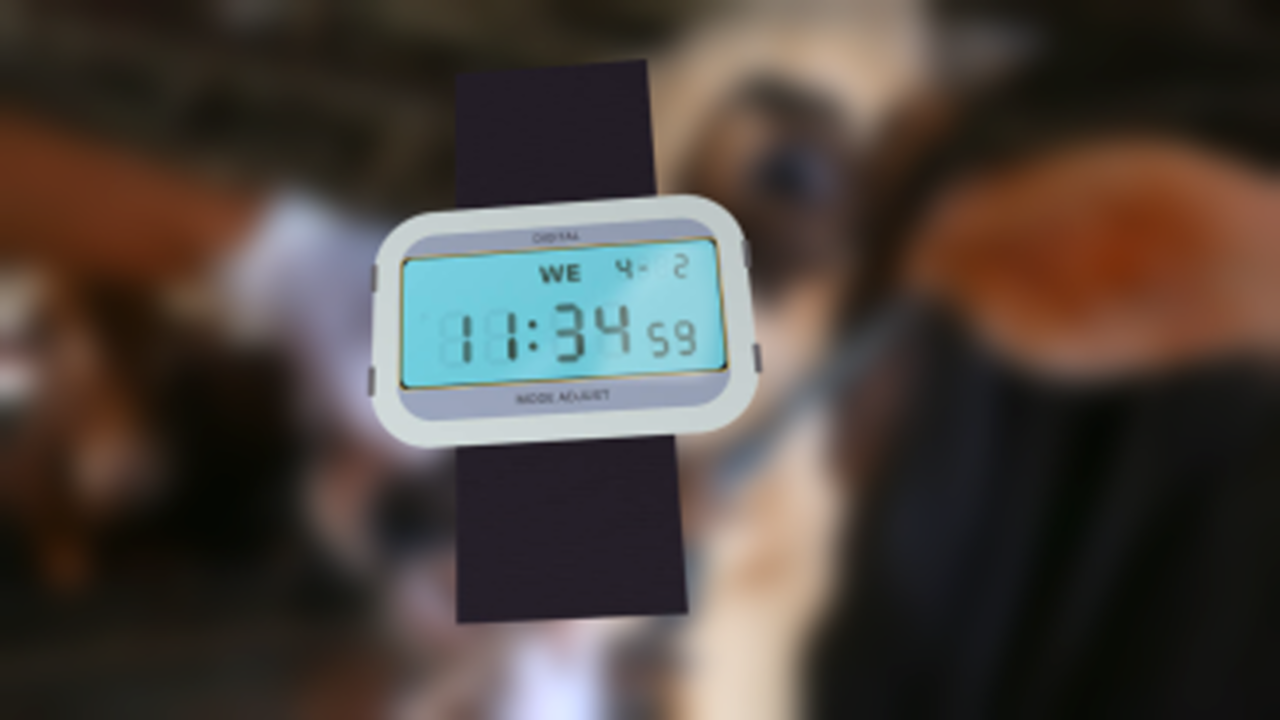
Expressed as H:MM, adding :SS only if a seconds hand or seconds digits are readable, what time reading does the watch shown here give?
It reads 11:34:59
